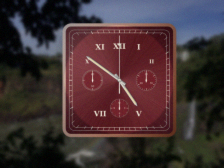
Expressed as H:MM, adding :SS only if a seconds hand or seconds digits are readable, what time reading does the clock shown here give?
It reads 4:51
